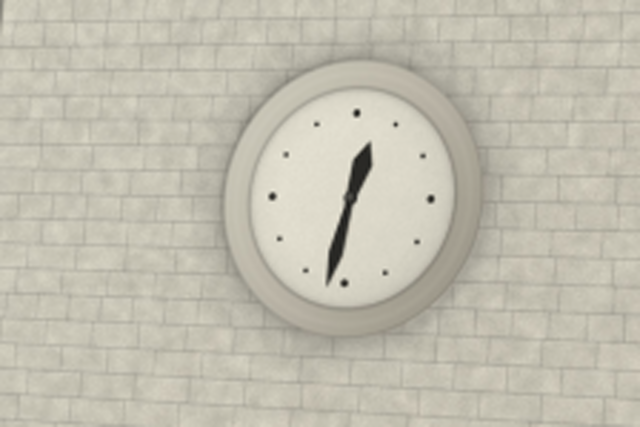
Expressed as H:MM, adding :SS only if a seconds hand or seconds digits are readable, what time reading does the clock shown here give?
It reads 12:32
